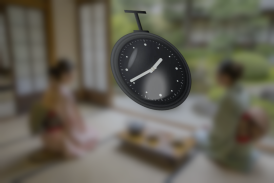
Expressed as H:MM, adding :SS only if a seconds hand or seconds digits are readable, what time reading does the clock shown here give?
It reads 1:41
